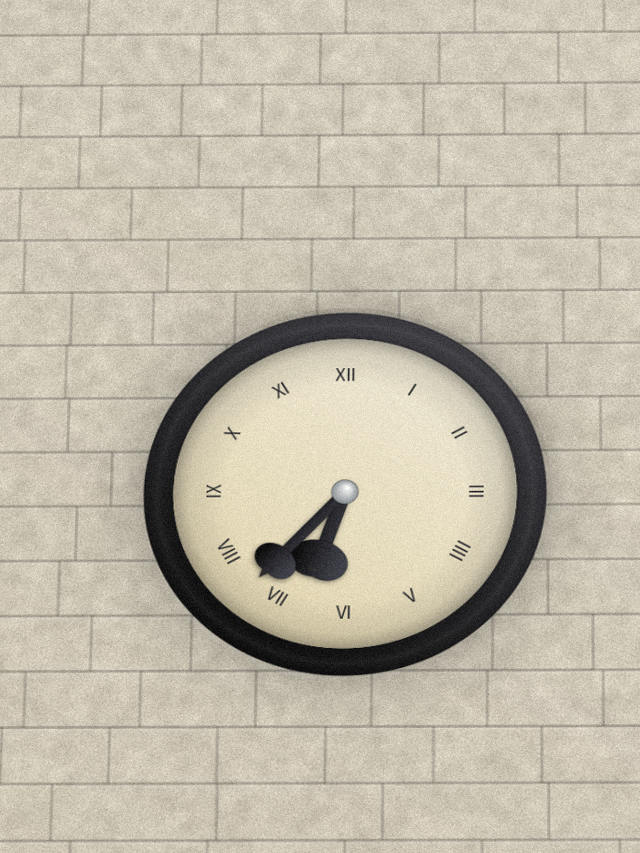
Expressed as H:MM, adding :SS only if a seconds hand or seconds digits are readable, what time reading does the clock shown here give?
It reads 6:37
